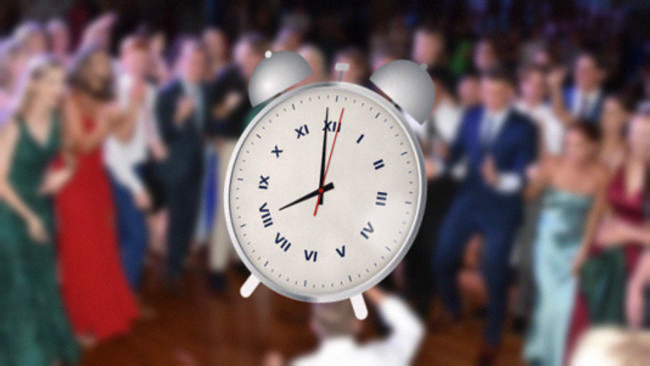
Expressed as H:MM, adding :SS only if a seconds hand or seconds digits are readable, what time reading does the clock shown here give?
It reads 7:59:01
